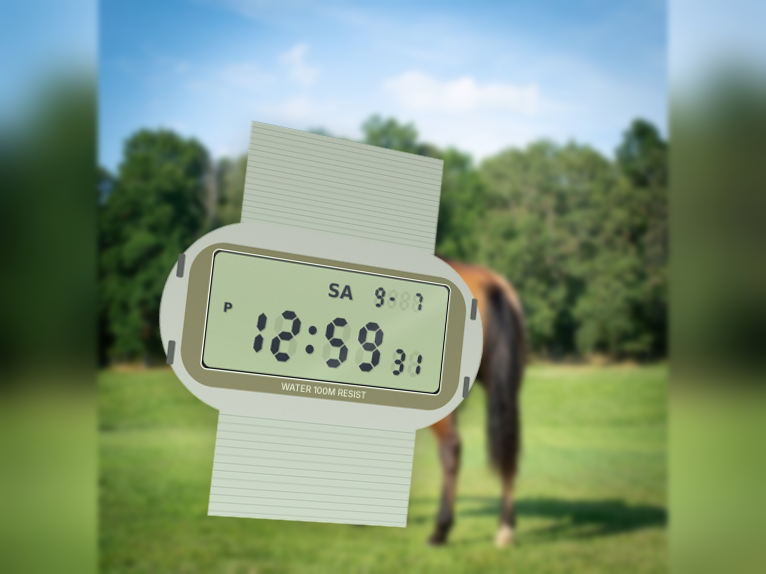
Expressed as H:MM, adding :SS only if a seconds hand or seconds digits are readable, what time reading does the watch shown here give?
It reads 12:59:31
